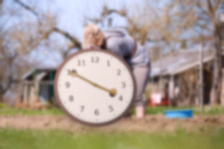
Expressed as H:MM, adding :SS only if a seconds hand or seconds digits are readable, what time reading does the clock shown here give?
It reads 3:50
